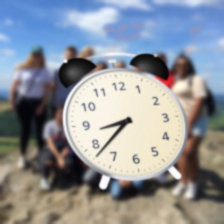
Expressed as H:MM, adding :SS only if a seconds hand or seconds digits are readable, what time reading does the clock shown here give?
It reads 8:38
